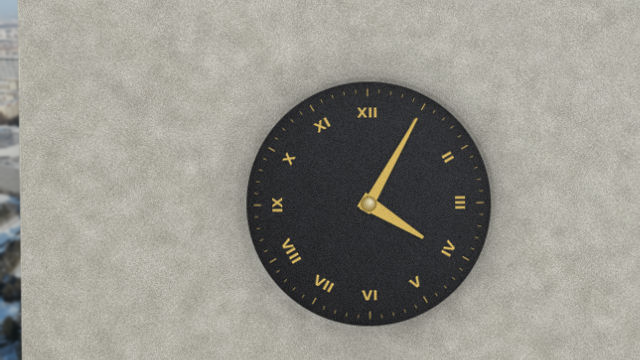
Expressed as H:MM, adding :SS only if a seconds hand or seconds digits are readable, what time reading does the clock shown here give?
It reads 4:05
